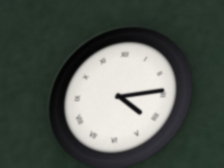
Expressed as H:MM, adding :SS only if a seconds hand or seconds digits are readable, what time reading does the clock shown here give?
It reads 4:14
